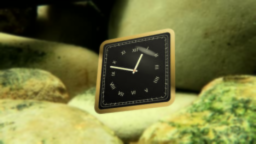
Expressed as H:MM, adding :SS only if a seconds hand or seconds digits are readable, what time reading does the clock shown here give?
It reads 12:48
